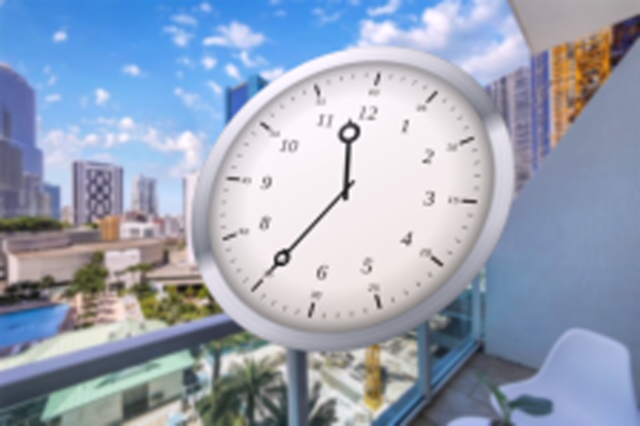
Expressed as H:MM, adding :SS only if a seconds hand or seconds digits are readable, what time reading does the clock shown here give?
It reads 11:35
